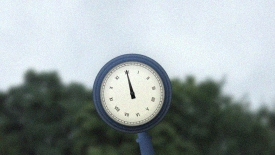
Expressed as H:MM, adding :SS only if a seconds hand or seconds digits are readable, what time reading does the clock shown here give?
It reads 12:00
